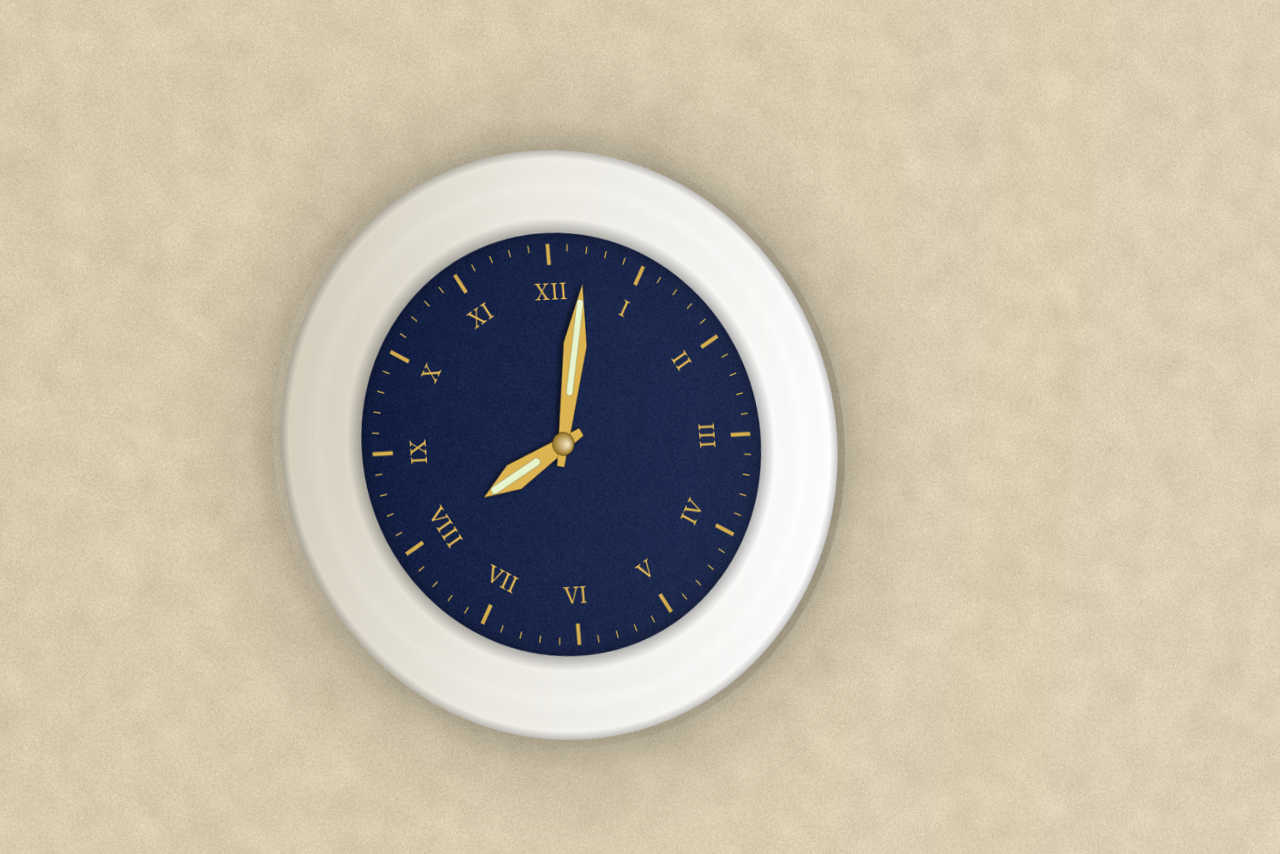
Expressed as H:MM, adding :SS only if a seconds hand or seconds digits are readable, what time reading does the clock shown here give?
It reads 8:02
